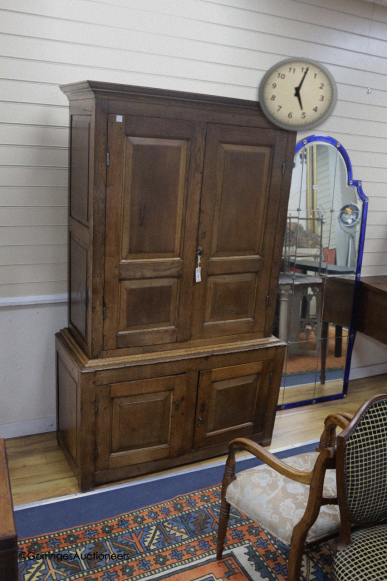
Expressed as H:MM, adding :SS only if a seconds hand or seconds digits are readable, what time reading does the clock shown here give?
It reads 5:01
